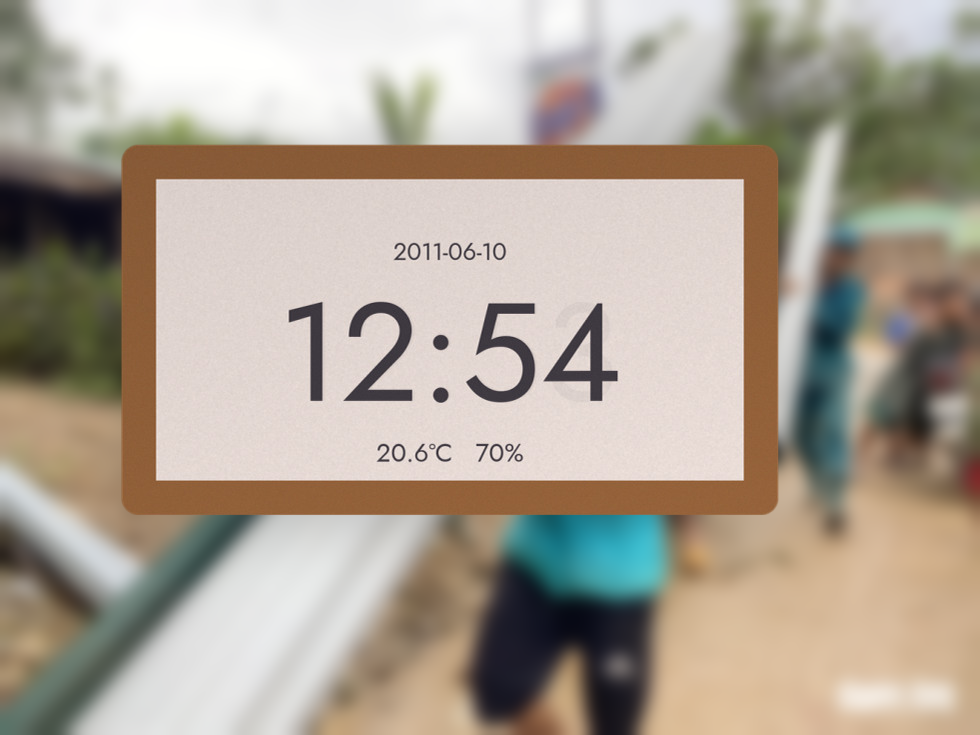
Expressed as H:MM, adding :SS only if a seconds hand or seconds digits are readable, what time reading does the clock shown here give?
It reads 12:54
